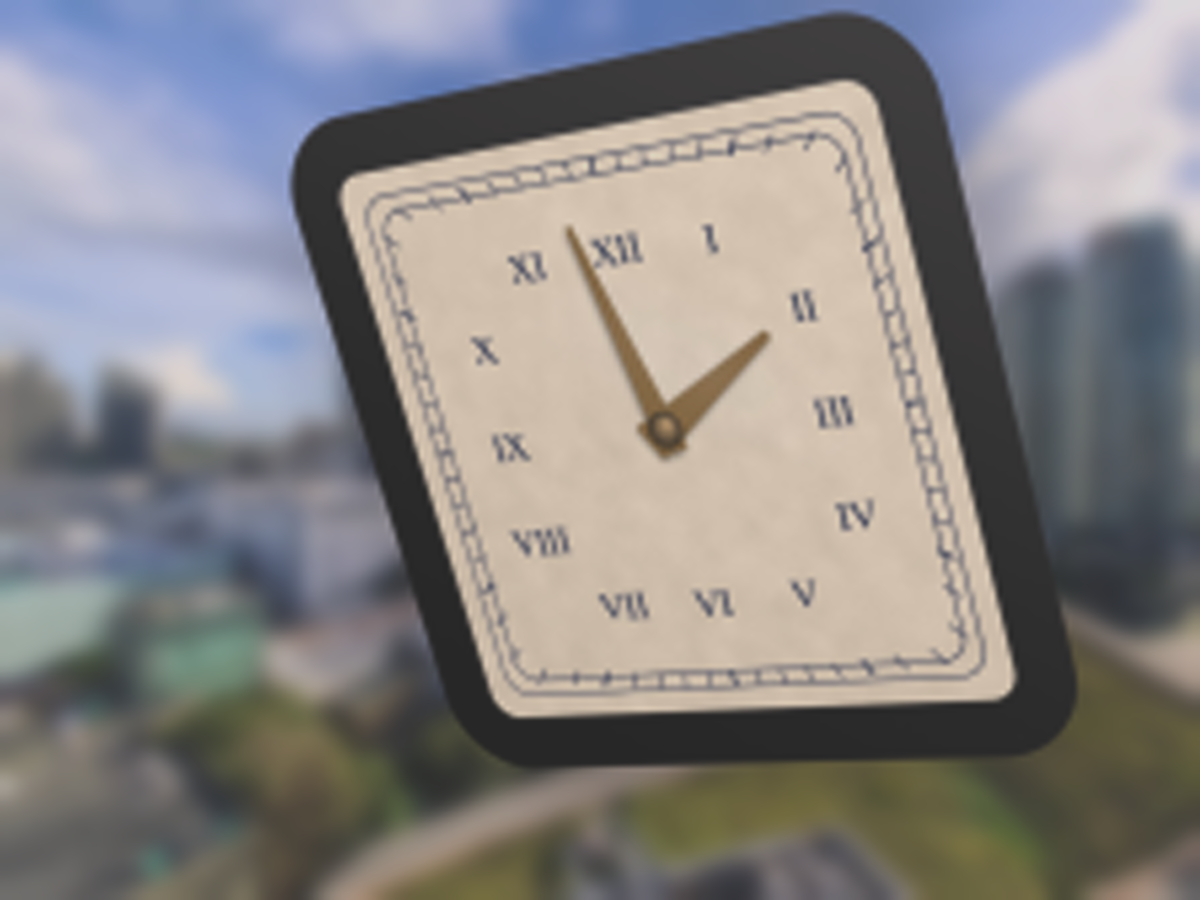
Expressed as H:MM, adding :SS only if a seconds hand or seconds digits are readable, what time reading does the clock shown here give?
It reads 1:58
